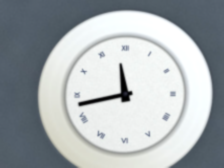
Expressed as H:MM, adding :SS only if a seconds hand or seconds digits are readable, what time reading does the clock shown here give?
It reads 11:43
